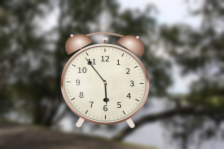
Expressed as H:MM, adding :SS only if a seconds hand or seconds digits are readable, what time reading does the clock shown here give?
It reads 5:54
